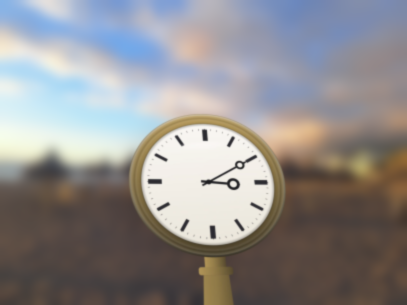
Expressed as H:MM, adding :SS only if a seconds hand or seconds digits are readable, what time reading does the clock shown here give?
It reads 3:10
